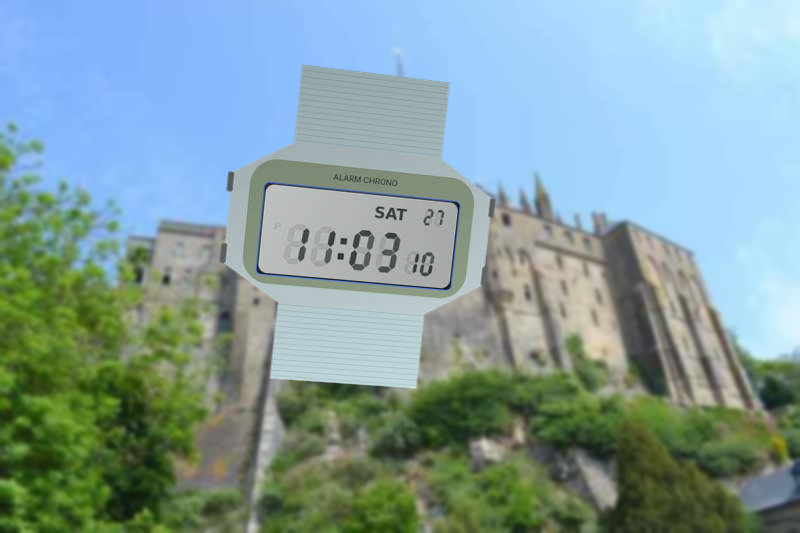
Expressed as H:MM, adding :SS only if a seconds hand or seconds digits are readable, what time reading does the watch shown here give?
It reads 11:03:10
